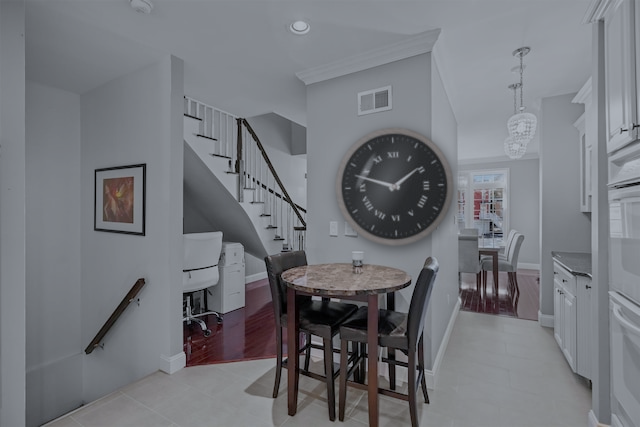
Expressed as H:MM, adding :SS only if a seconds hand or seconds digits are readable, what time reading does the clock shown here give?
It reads 1:48
